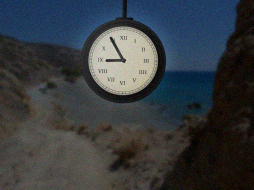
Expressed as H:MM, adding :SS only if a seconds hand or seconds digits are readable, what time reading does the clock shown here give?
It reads 8:55
